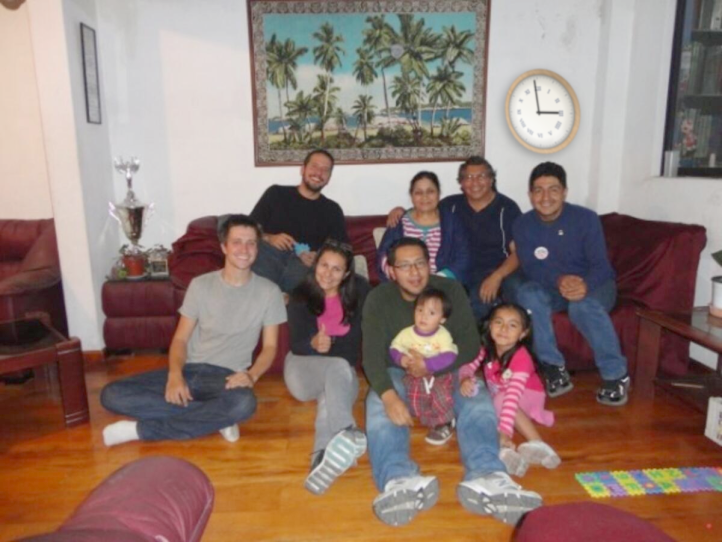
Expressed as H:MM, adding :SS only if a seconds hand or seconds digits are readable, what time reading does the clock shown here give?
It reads 2:59
